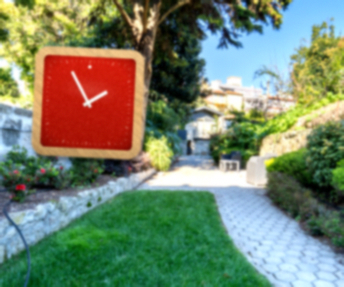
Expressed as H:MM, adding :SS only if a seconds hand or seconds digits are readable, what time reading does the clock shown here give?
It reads 1:55
